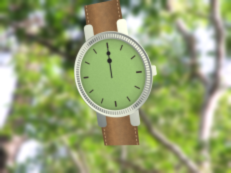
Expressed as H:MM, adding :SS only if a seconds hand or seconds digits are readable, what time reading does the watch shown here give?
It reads 12:00
